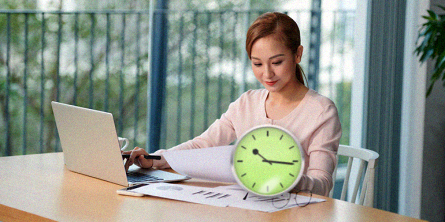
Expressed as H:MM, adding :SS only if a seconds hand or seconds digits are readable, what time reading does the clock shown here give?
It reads 10:16
